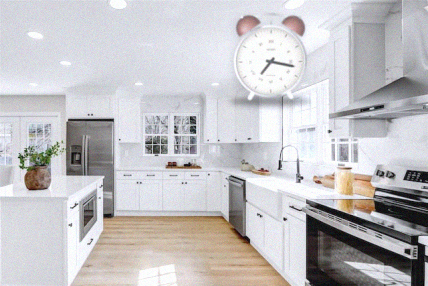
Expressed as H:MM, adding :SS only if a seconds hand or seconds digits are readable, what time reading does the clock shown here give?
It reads 7:17
